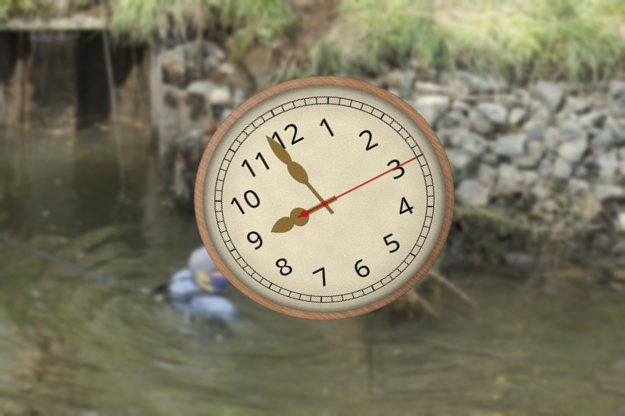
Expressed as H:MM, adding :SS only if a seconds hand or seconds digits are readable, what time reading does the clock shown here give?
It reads 8:58:15
